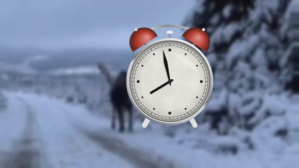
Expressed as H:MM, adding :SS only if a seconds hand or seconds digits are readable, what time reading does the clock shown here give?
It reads 7:58
